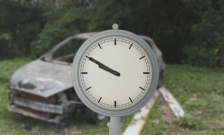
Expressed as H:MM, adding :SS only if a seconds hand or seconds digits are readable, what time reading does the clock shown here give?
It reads 9:50
